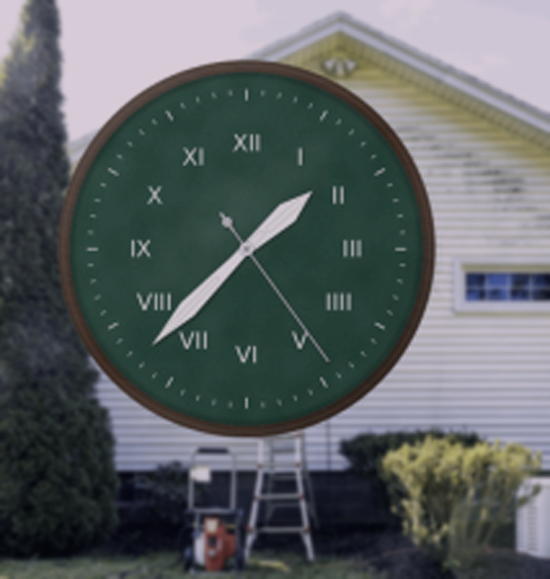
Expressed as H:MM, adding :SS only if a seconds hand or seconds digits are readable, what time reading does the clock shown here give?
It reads 1:37:24
